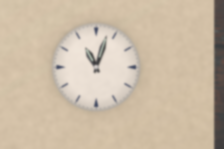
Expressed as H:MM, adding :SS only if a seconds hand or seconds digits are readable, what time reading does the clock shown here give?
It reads 11:03
